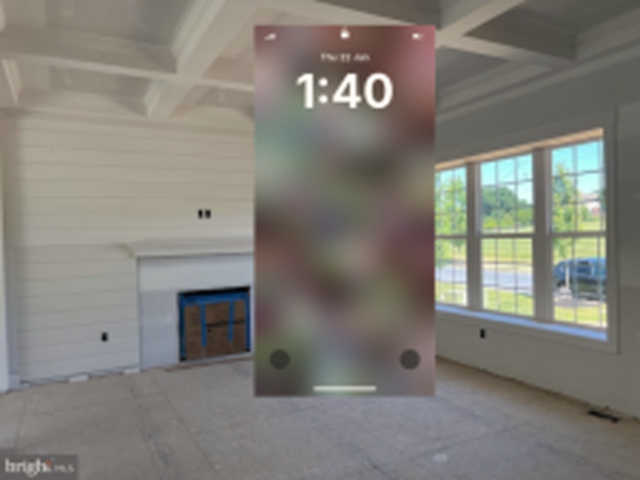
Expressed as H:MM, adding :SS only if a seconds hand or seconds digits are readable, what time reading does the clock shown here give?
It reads 1:40
